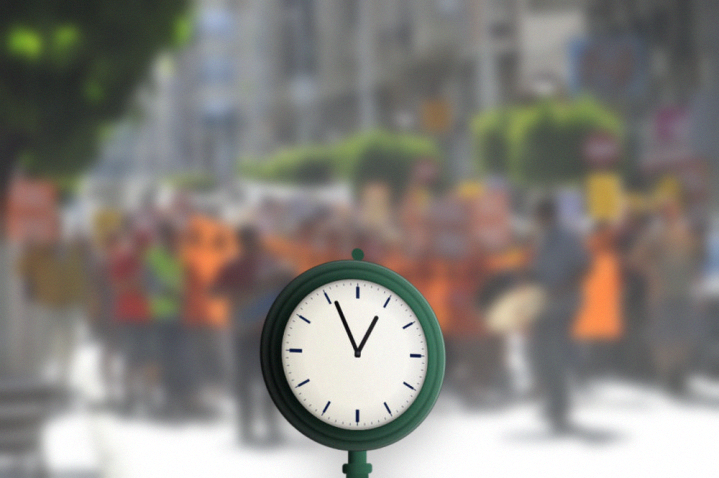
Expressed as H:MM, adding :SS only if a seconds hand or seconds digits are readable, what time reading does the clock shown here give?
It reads 12:56
